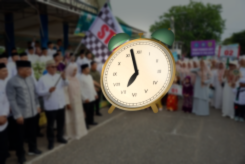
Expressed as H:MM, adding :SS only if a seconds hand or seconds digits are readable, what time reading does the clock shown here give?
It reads 6:57
